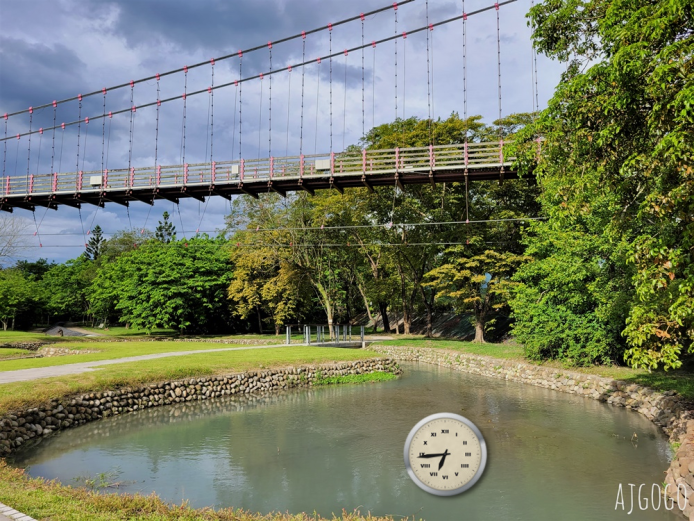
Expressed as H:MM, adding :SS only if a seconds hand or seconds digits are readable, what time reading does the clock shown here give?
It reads 6:44
